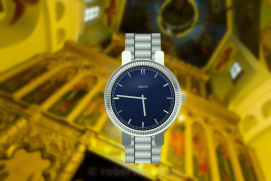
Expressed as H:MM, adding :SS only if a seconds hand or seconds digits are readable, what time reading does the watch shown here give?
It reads 5:46
